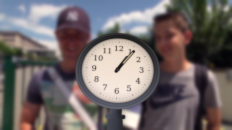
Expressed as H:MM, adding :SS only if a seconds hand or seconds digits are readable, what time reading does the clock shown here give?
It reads 1:06
